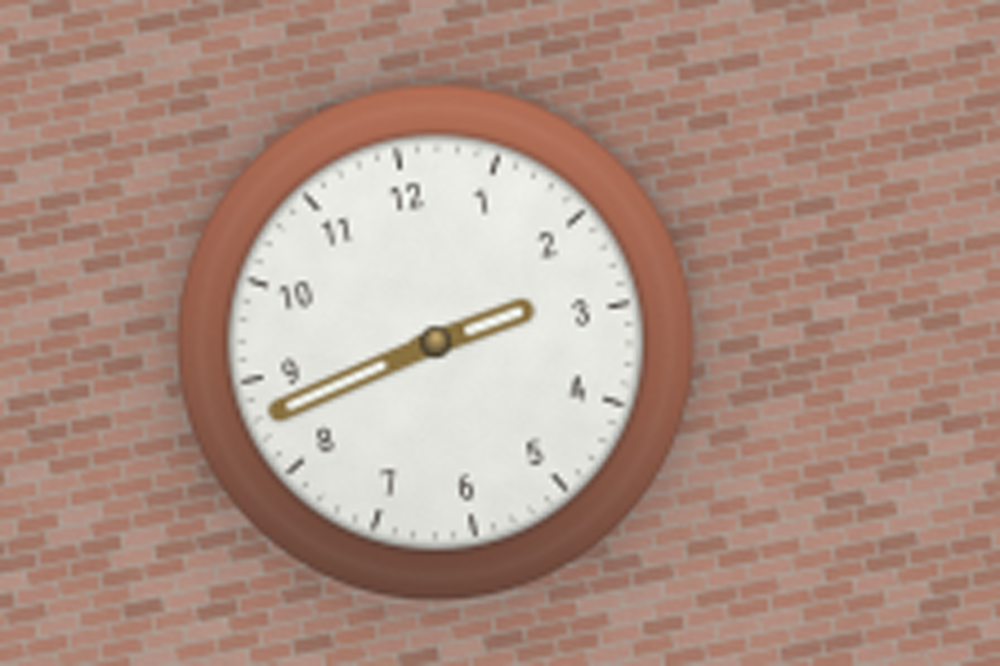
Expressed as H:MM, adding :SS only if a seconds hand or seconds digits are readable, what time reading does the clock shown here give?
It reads 2:43
